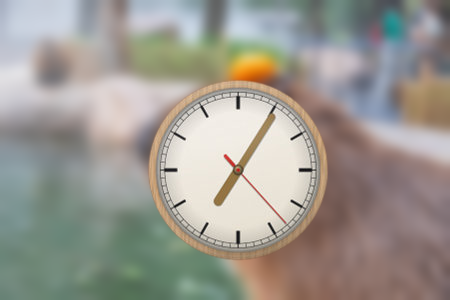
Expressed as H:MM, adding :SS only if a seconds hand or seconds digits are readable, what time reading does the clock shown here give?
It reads 7:05:23
